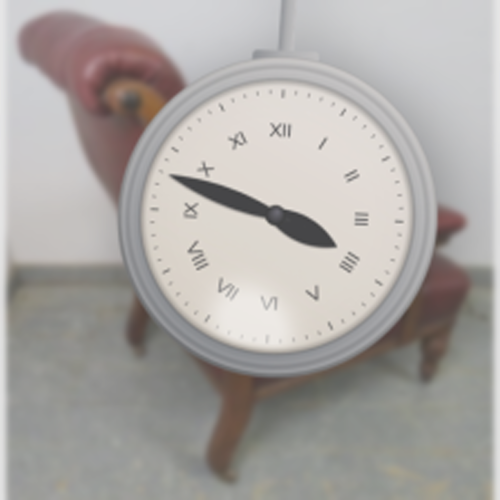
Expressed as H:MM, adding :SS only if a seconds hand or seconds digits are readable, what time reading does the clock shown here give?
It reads 3:48
